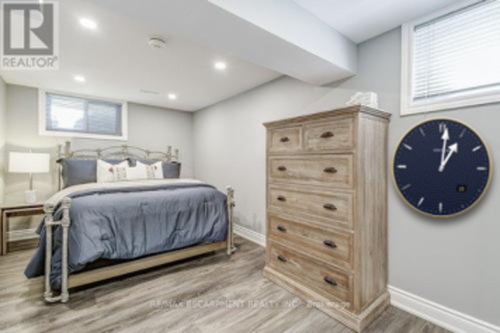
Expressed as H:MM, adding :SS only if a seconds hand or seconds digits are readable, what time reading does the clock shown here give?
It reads 1:01
